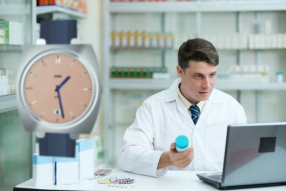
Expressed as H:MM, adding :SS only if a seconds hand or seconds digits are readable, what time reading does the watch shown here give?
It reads 1:28
